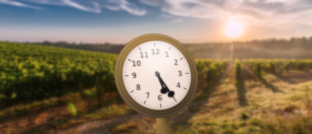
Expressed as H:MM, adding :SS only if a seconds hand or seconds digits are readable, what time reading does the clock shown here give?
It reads 5:25
